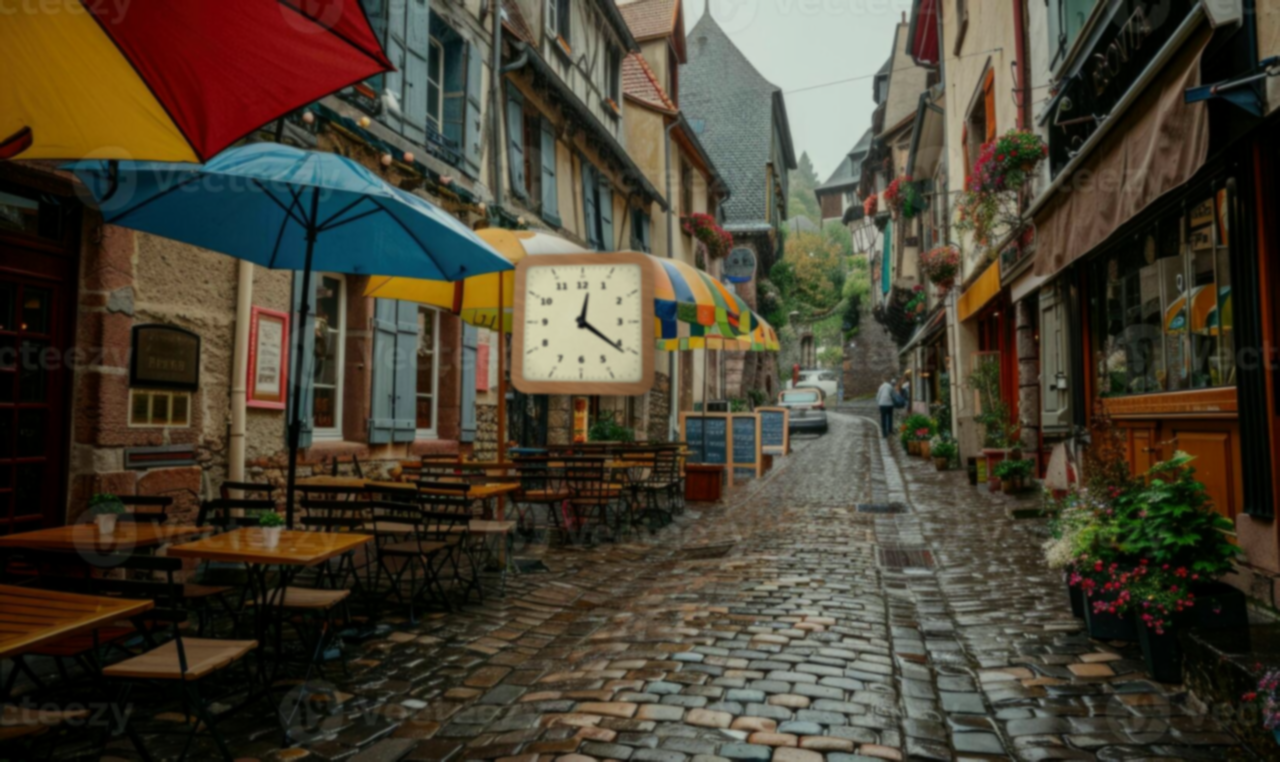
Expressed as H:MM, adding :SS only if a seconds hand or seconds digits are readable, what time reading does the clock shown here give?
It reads 12:21
